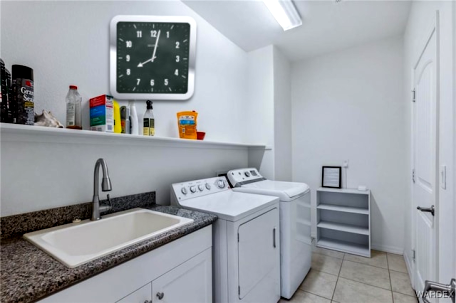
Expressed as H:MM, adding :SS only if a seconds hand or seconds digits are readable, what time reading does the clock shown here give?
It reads 8:02
